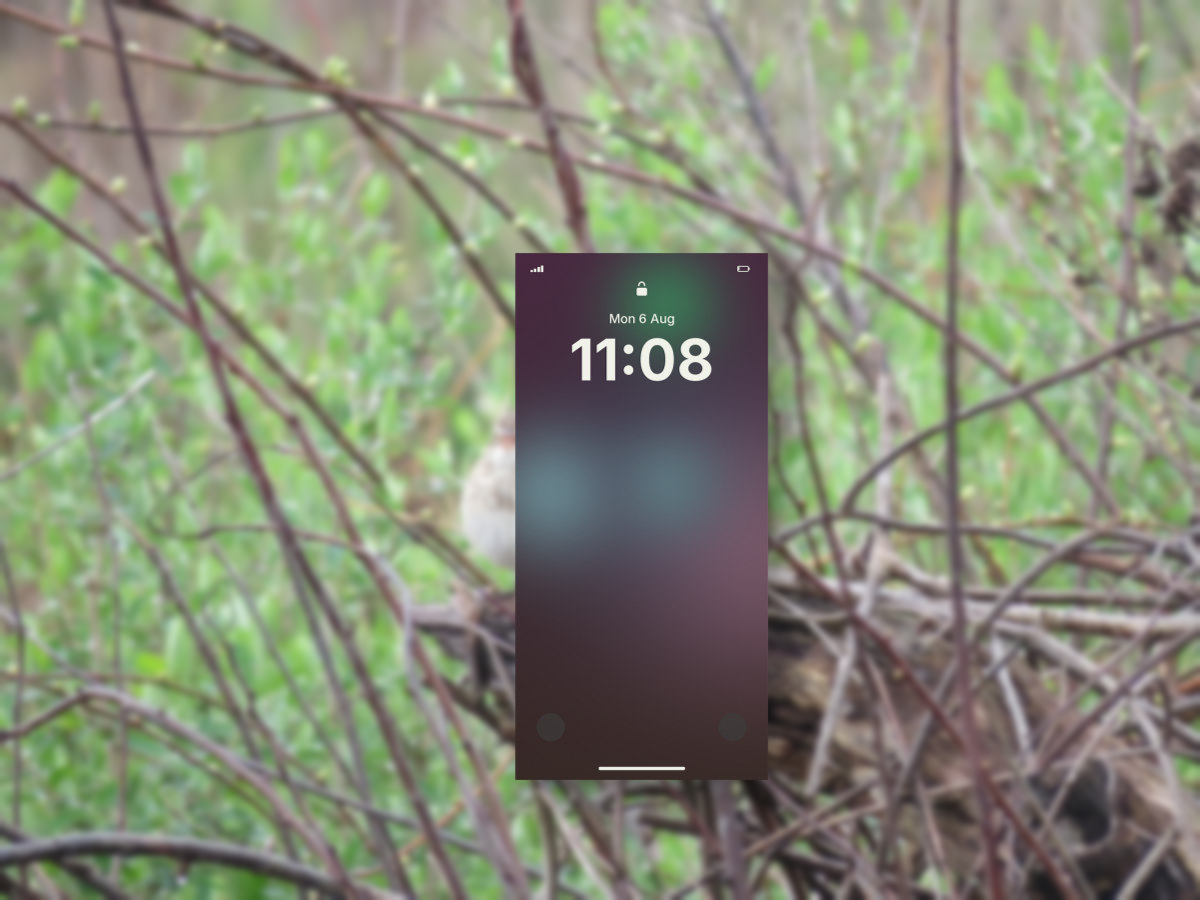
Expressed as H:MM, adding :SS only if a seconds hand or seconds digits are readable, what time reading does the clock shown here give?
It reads 11:08
